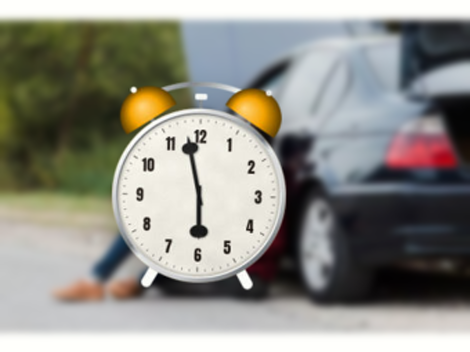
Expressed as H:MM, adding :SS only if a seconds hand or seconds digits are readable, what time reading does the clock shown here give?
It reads 5:58
